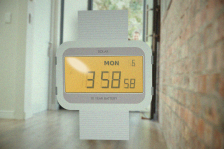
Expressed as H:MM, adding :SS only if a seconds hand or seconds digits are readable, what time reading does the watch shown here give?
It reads 3:58:58
